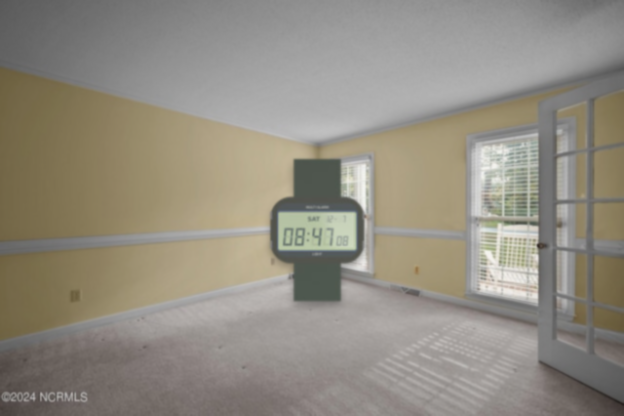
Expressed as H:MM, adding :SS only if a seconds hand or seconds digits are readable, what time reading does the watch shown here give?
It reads 8:47
